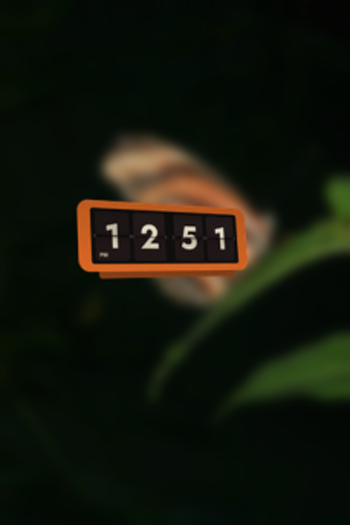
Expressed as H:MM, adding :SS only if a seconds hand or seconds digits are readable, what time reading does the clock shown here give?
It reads 12:51
